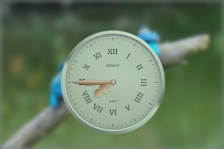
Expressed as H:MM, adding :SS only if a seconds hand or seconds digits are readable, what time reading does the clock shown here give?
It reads 7:45
